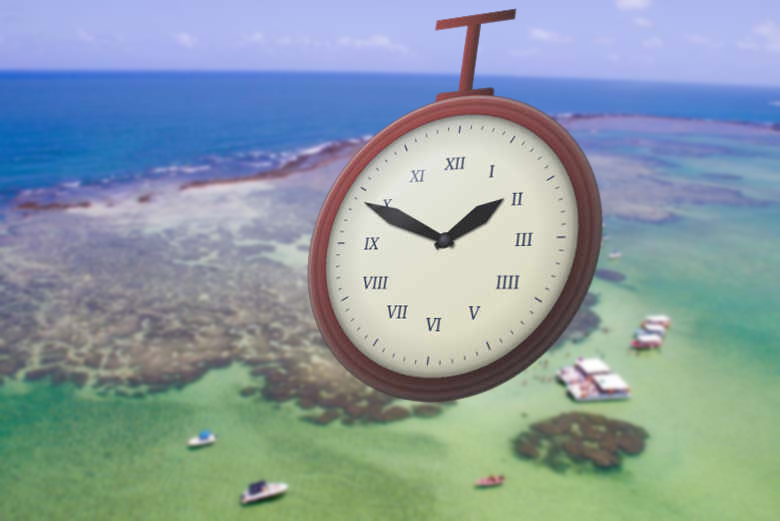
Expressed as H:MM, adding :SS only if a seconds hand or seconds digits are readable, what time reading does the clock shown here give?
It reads 1:49
